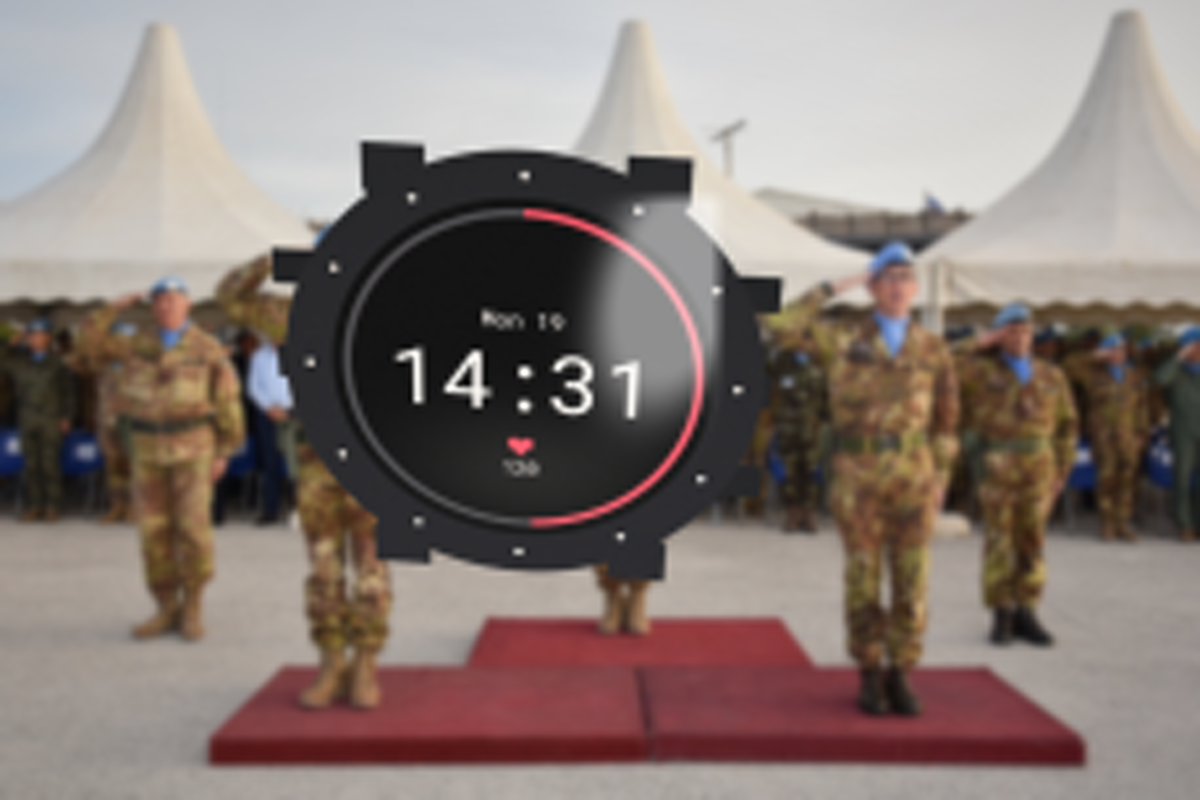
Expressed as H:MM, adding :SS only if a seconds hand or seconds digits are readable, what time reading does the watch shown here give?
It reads 14:31
